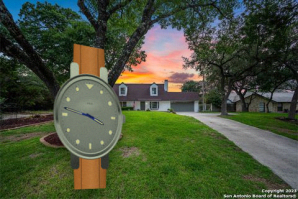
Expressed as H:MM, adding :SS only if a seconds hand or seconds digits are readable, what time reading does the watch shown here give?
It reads 3:47
